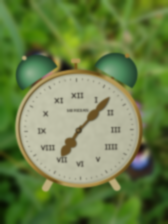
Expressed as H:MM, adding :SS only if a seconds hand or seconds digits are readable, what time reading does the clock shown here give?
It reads 7:07
